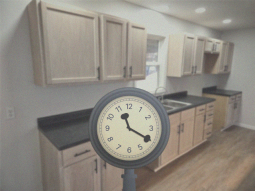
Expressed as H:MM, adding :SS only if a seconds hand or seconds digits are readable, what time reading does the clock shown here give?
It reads 11:20
